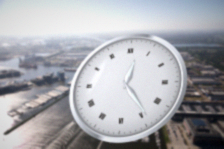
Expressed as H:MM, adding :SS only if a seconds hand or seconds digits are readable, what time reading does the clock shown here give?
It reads 12:24
